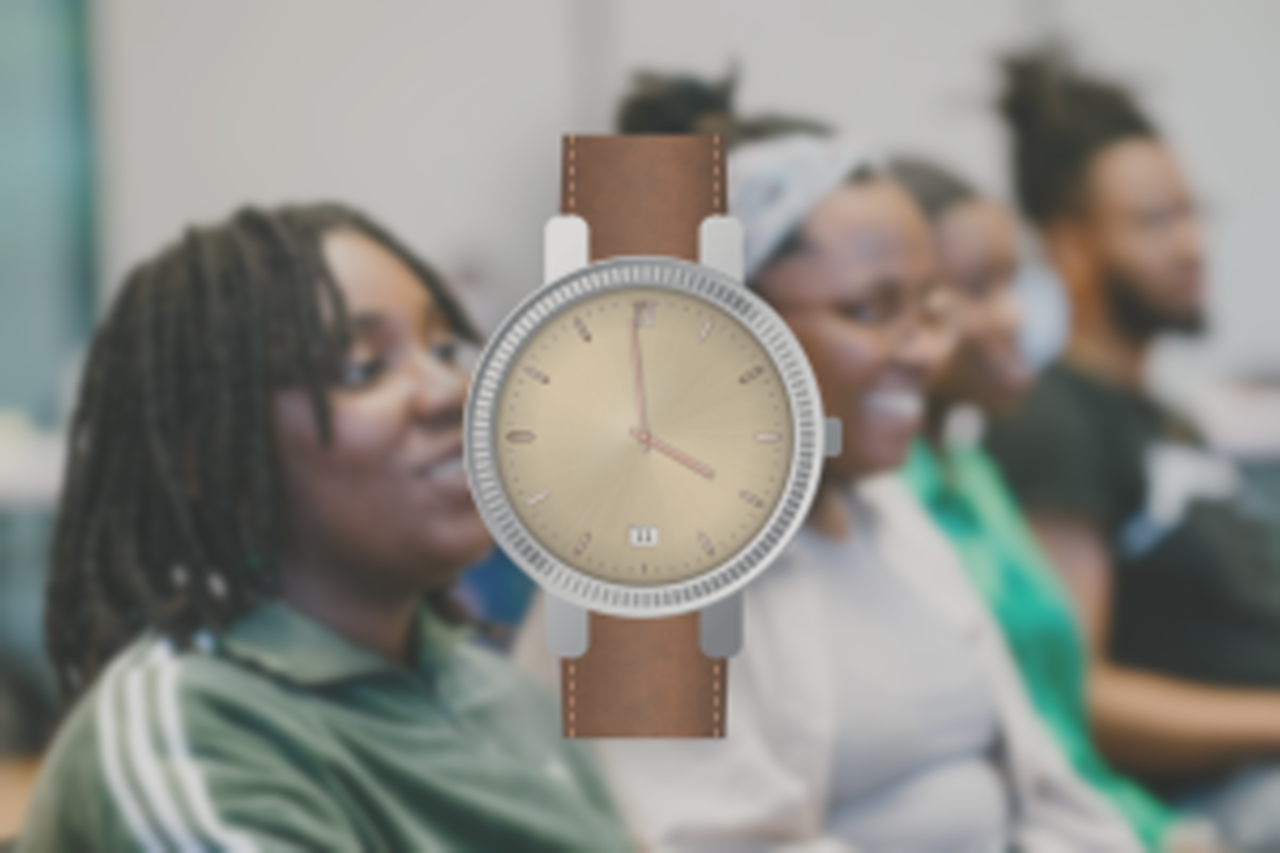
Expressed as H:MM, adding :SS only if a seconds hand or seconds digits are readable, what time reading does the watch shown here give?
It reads 3:59
